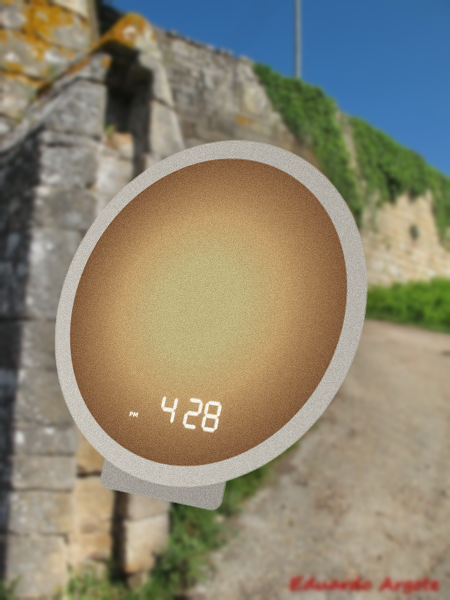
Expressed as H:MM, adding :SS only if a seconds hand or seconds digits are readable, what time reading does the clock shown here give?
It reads 4:28
